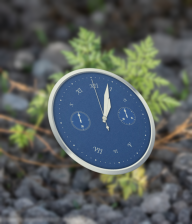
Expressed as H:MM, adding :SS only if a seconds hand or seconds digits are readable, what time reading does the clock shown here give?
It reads 1:04
